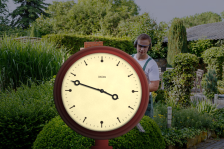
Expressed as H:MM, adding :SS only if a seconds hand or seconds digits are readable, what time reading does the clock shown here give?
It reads 3:48
